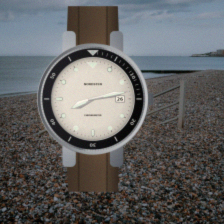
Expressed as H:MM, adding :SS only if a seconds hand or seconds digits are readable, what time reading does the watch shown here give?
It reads 8:13
